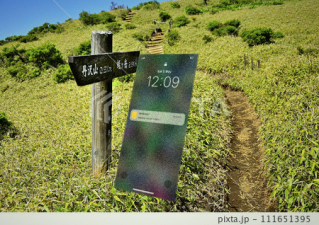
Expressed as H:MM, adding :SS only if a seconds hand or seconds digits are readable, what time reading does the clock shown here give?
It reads 12:09
